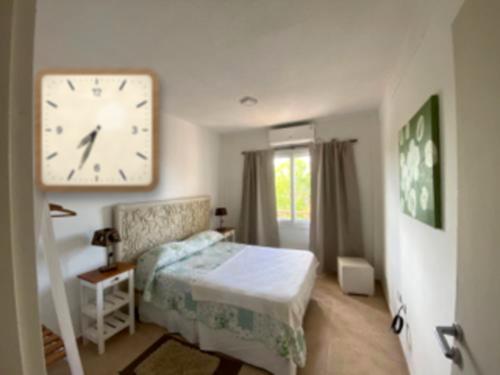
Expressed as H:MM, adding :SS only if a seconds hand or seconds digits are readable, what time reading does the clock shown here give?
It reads 7:34
